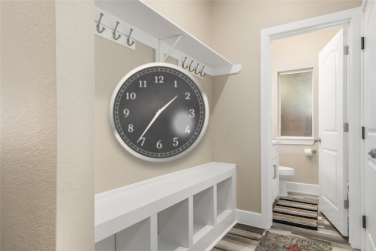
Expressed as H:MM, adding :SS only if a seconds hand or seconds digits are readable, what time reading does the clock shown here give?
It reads 1:36
